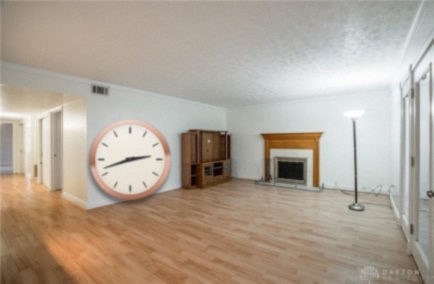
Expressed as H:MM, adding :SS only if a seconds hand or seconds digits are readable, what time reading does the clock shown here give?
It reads 2:42
